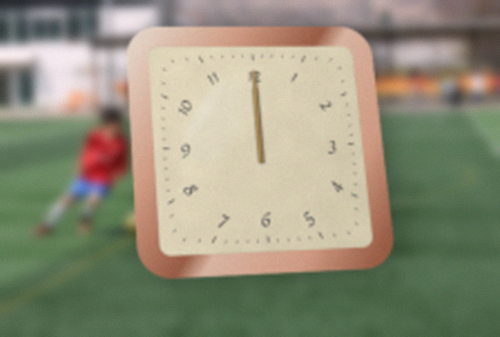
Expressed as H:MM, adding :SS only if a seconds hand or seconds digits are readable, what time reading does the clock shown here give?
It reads 12:00
